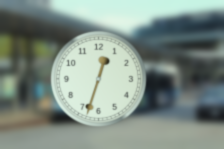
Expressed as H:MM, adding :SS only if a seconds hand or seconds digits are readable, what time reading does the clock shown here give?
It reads 12:33
